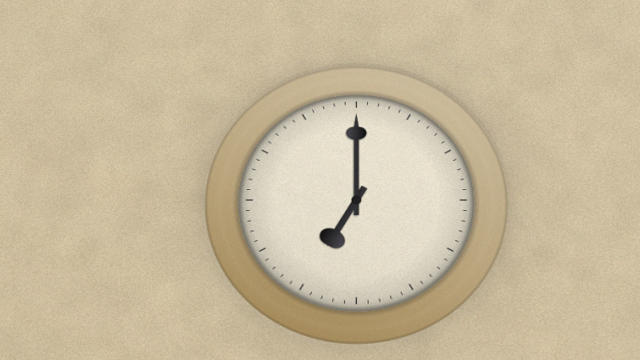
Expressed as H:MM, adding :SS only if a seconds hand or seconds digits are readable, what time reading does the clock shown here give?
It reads 7:00
